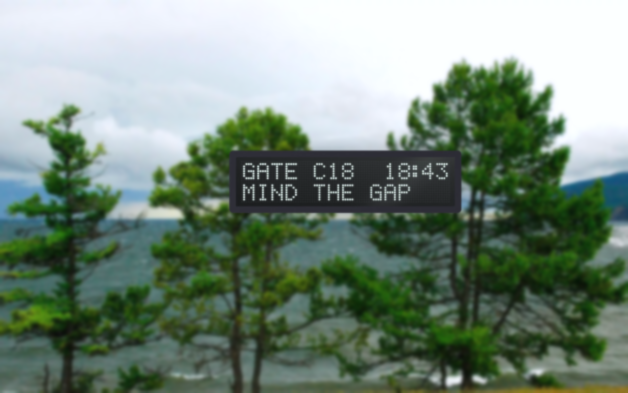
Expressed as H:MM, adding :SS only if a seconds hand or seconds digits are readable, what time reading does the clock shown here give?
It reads 18:43
